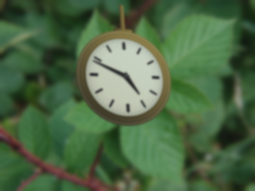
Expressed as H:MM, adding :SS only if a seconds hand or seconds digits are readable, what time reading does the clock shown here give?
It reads 4:49
